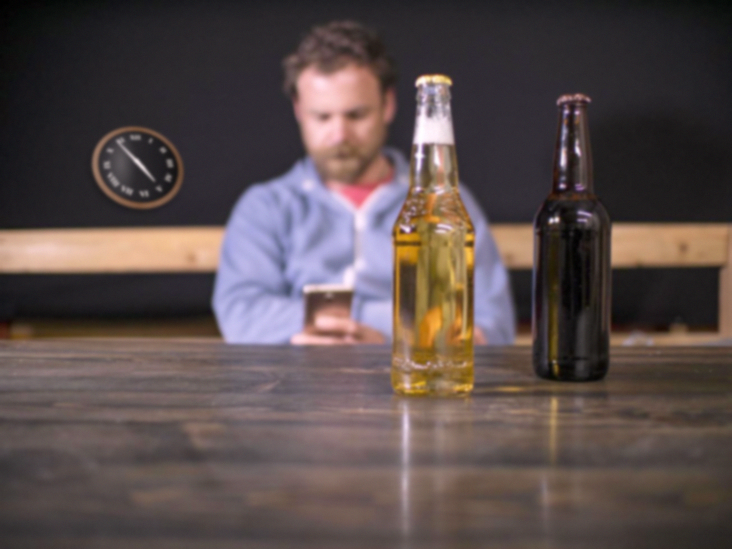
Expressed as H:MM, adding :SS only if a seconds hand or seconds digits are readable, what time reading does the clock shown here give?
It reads 4:54
